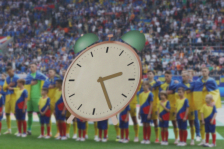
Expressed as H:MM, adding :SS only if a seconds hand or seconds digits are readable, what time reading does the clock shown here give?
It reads 2:25
